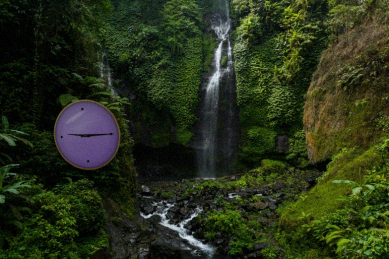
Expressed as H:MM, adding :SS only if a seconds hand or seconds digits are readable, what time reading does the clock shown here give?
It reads 9:15
